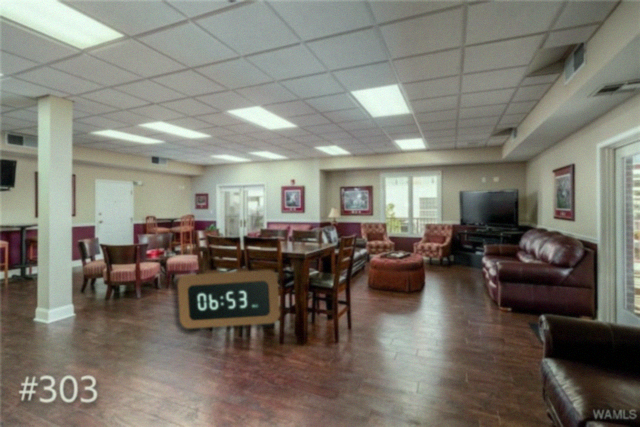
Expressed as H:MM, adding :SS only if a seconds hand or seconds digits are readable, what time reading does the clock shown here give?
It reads 6:53
